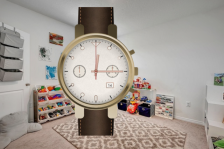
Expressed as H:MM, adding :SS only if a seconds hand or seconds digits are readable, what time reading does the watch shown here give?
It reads 12:15
